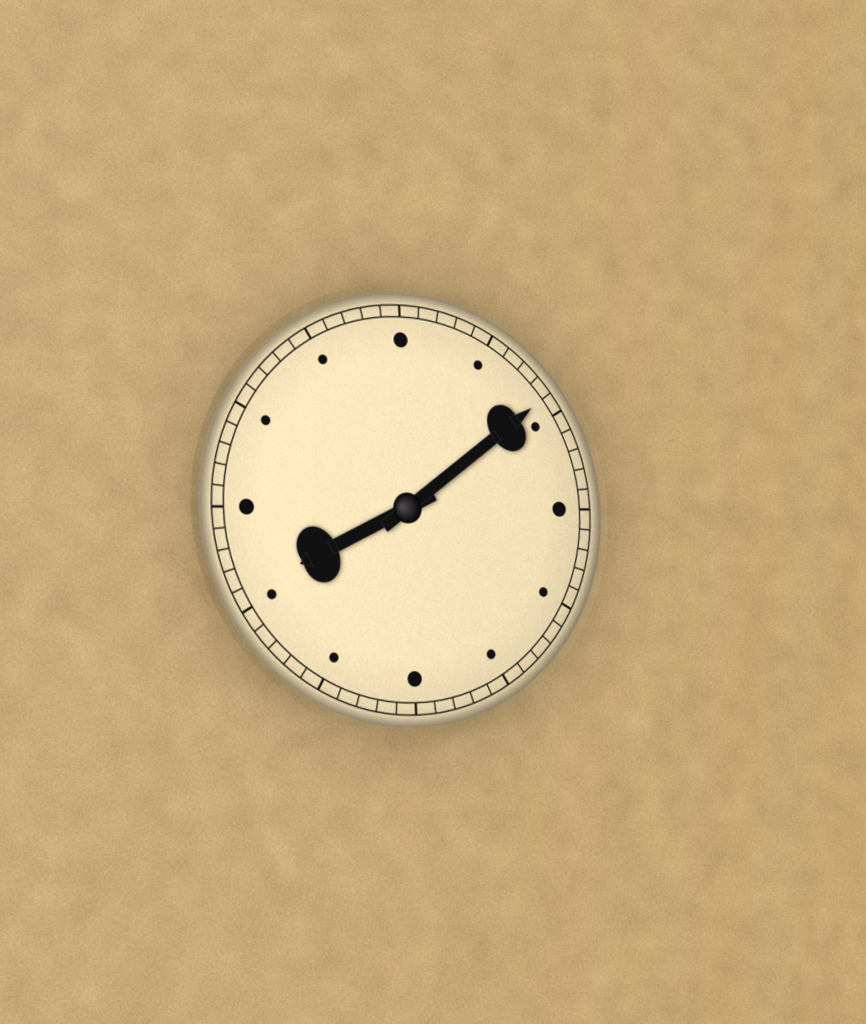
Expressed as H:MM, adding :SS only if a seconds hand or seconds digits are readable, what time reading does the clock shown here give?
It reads 8:09
